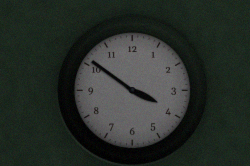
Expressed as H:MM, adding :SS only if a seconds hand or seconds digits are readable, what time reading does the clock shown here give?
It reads 3:51
